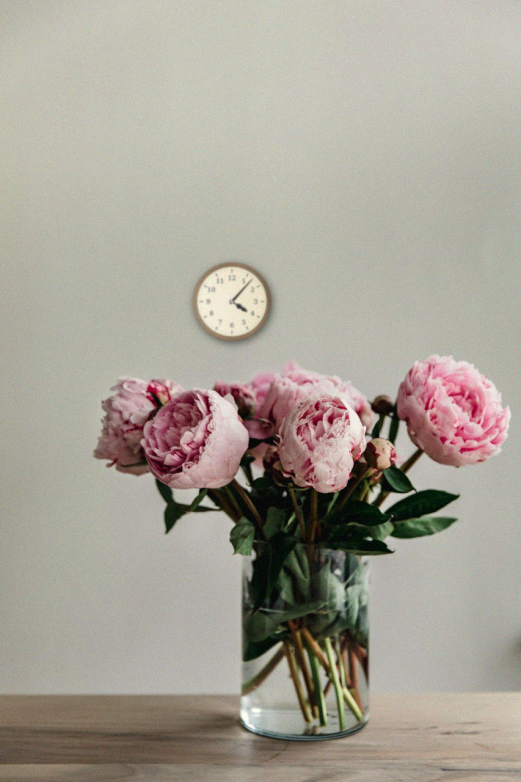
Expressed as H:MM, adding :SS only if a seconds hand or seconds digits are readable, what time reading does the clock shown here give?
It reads 4:07
